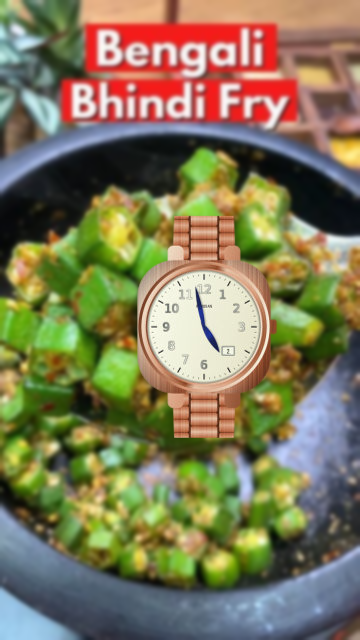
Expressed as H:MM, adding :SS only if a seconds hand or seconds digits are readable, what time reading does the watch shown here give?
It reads 4:58
